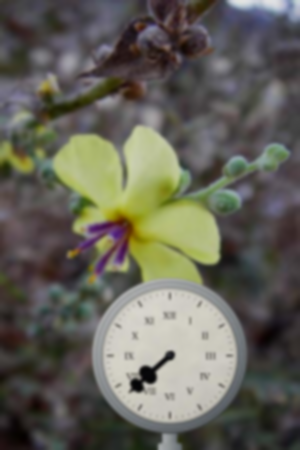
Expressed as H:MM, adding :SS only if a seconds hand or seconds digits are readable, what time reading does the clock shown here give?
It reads 7:38
